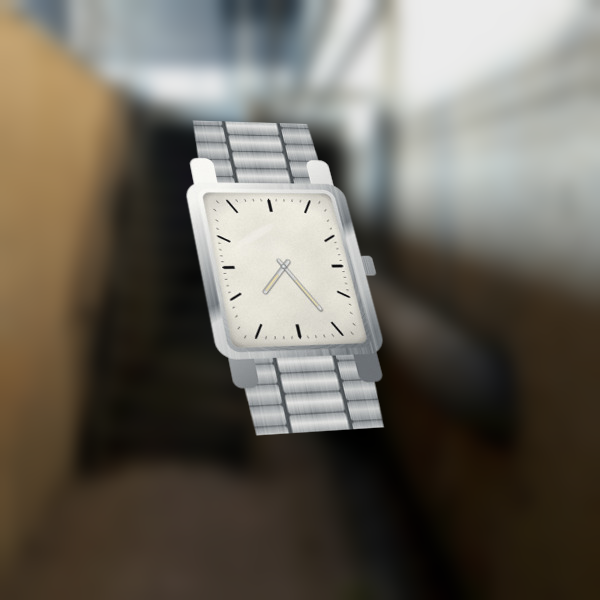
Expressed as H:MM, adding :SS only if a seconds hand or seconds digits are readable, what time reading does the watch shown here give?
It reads 7:25
